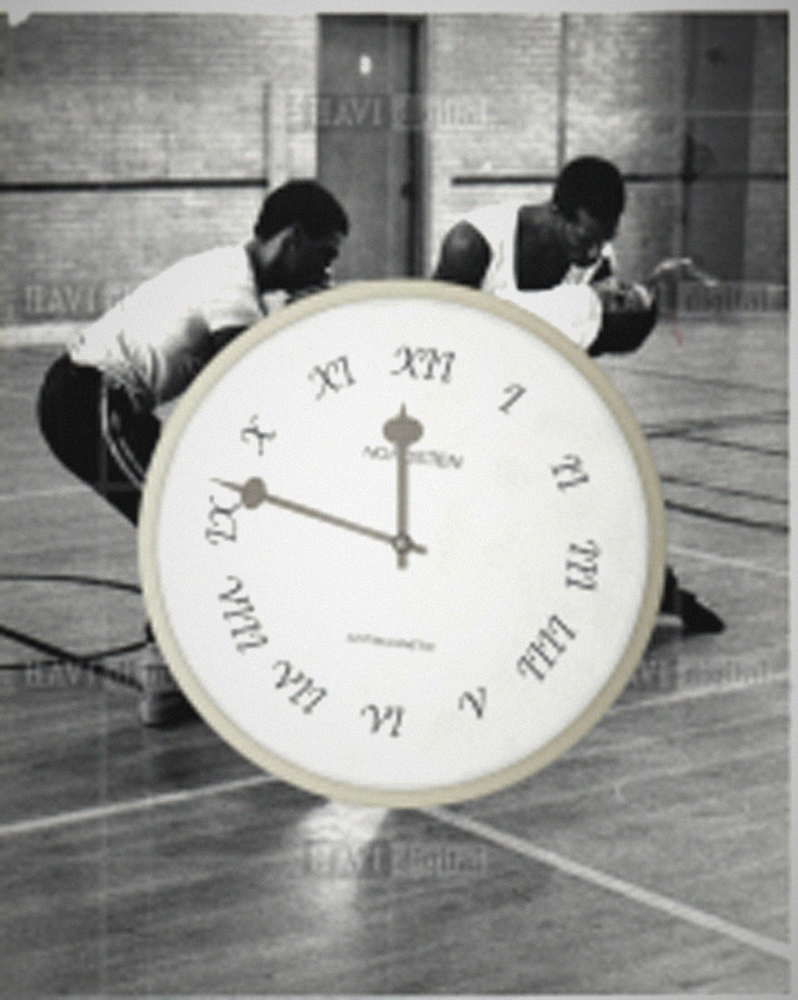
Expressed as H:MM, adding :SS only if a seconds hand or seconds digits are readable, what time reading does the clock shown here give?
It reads 11:47
